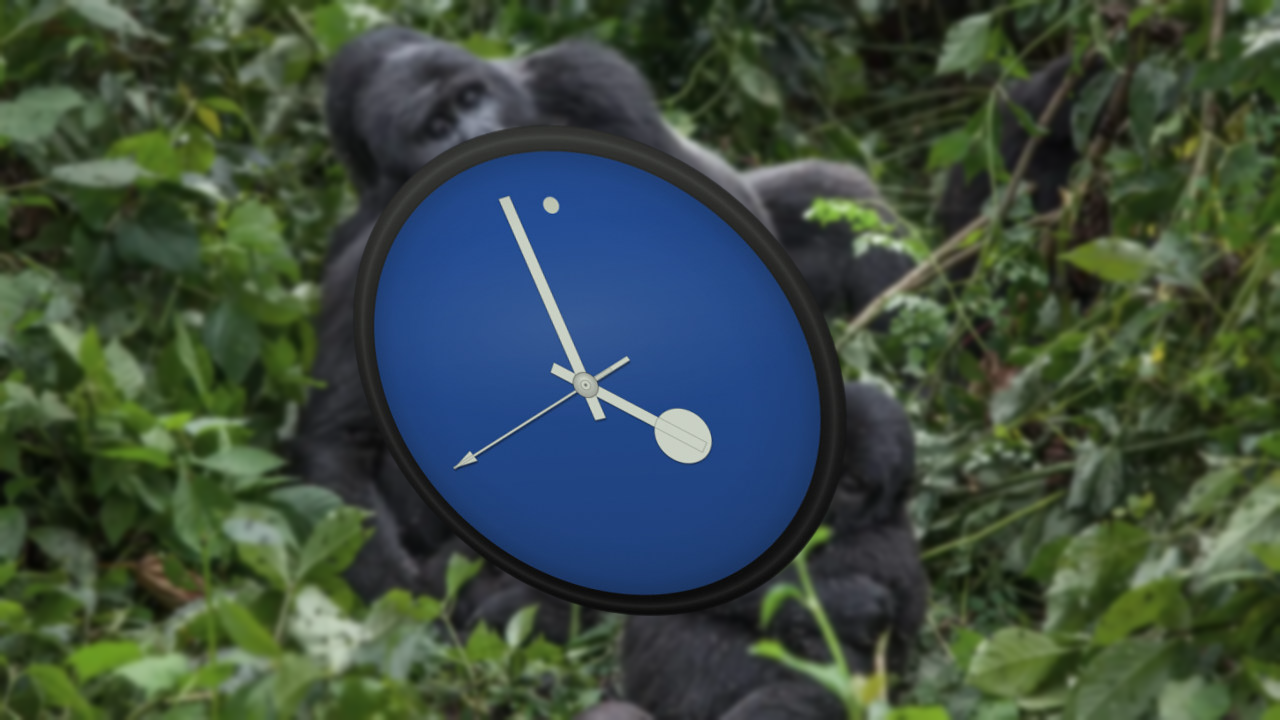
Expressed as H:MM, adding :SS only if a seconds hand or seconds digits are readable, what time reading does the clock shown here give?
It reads 3:57:40
